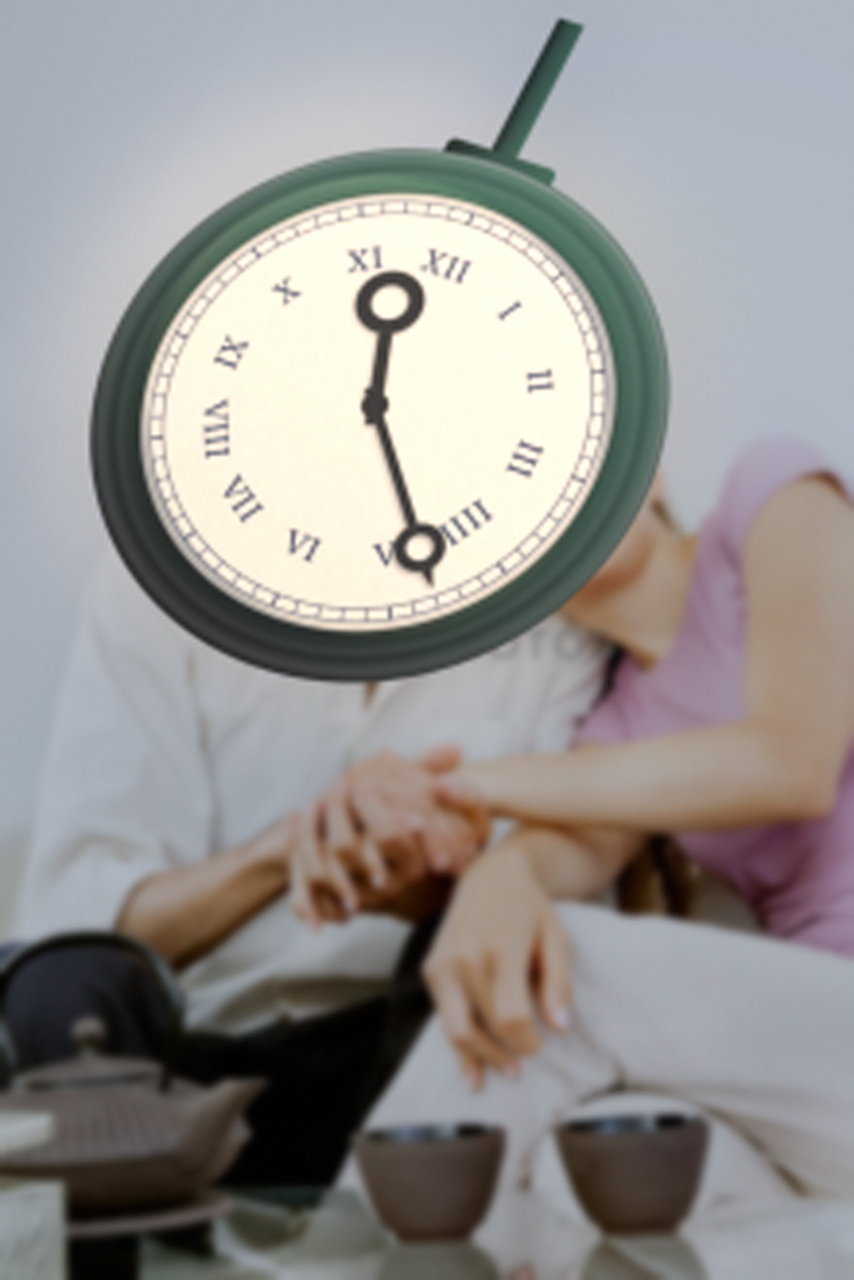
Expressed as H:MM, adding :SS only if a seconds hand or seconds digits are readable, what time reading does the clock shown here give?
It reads 11:23
